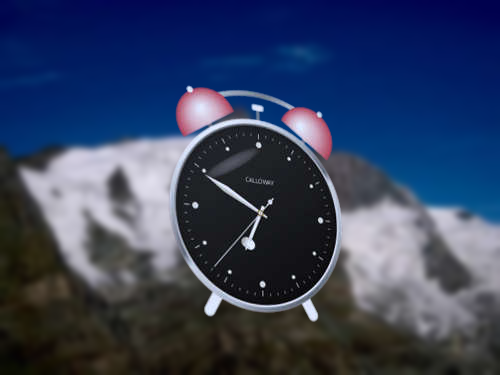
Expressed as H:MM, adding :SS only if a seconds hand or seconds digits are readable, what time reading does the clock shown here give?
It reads 6:49:37
